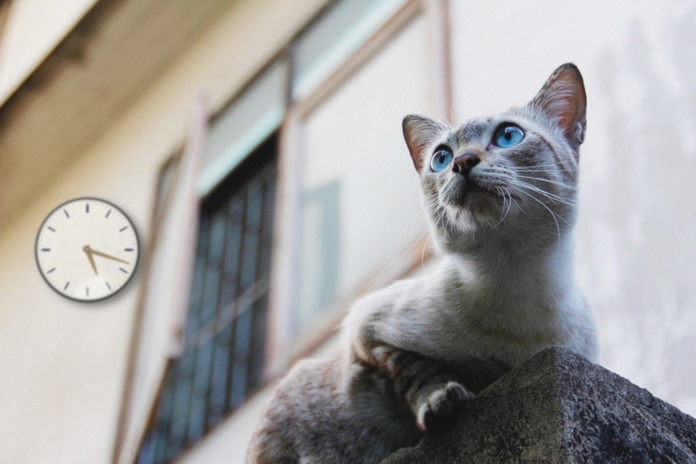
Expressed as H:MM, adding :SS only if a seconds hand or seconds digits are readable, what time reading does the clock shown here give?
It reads 5:18
